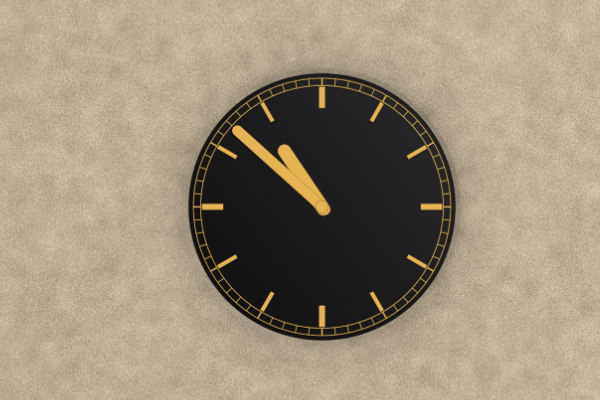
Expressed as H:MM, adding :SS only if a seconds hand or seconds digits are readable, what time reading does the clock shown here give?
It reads 10:52
